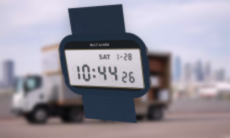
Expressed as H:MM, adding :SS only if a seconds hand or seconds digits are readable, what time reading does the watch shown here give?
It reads 10:44:26
